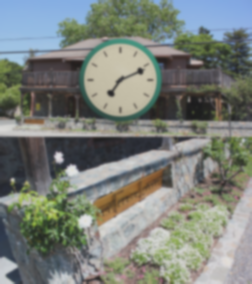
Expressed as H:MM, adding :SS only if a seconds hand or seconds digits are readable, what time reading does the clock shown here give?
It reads 7:11
